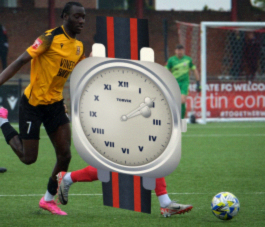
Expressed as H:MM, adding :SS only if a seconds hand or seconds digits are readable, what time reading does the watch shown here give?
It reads 2:09
